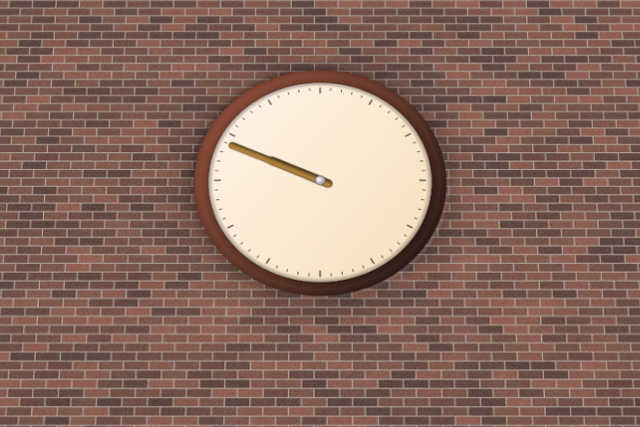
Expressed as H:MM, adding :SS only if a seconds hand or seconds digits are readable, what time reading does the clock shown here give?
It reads 9:49
